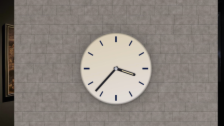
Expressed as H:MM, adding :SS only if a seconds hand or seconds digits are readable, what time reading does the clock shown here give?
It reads 3:37
